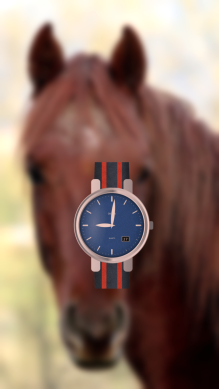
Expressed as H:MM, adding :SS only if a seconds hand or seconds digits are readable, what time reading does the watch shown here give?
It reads 9:01
